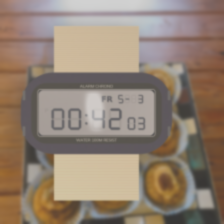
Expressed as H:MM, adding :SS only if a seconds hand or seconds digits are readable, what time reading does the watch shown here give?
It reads 0:42:03
